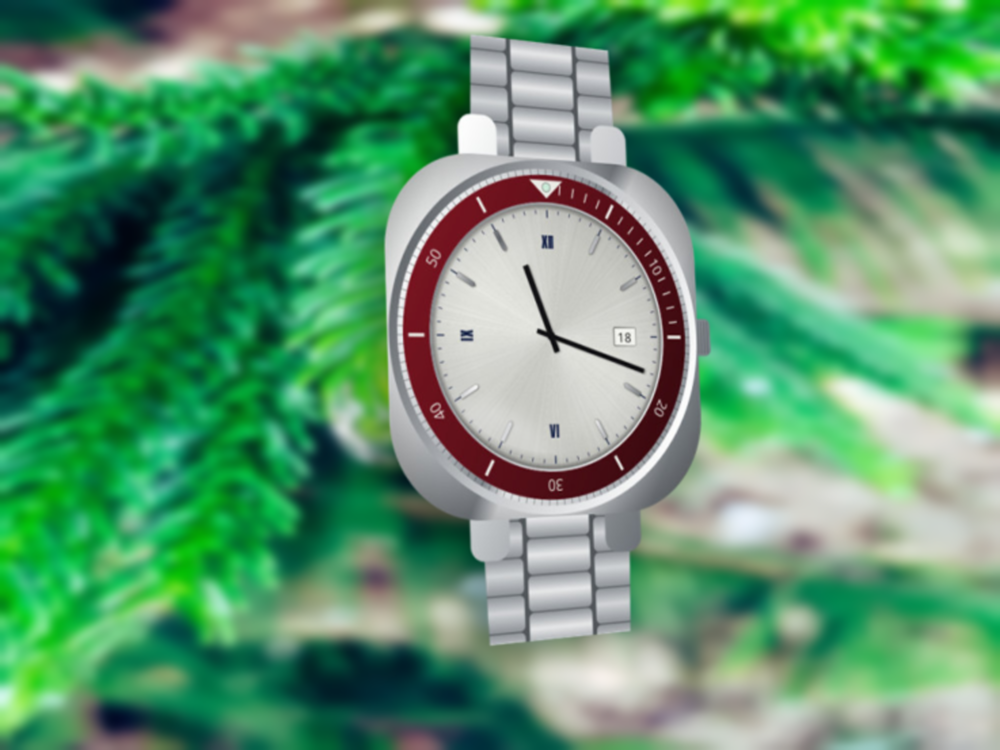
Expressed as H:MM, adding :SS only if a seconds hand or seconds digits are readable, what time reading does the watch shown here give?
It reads 11:18
